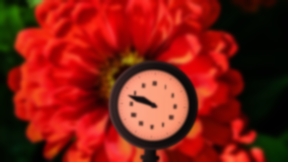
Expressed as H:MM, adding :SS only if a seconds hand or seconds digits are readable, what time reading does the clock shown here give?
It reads 9:48
